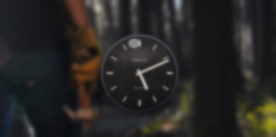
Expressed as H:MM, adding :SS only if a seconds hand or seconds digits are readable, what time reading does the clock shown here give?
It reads 5:11
